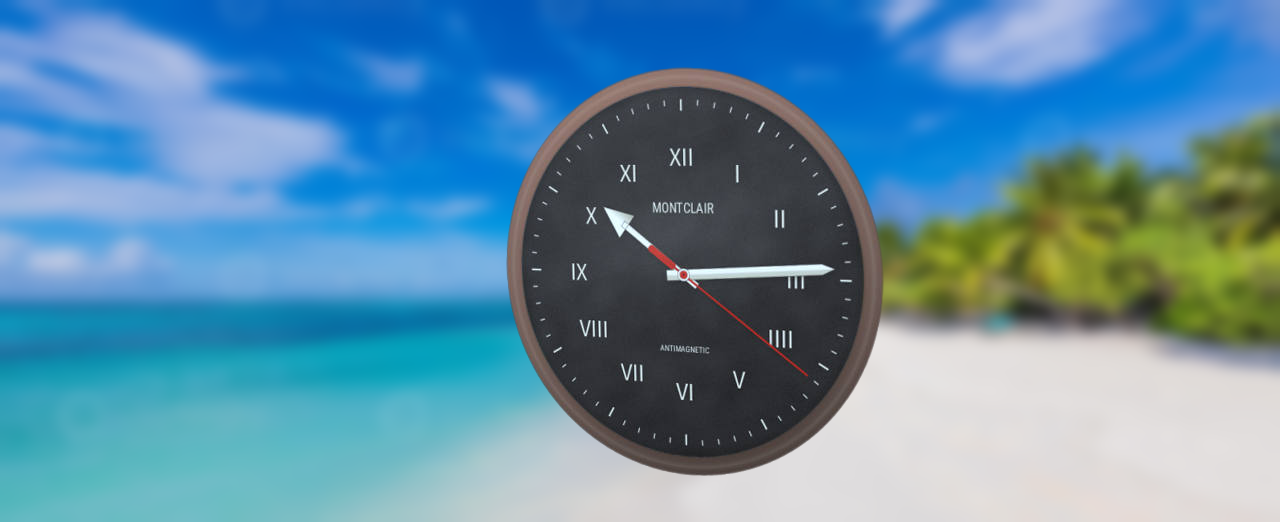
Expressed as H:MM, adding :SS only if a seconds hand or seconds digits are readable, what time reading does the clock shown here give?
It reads 10:14:21
